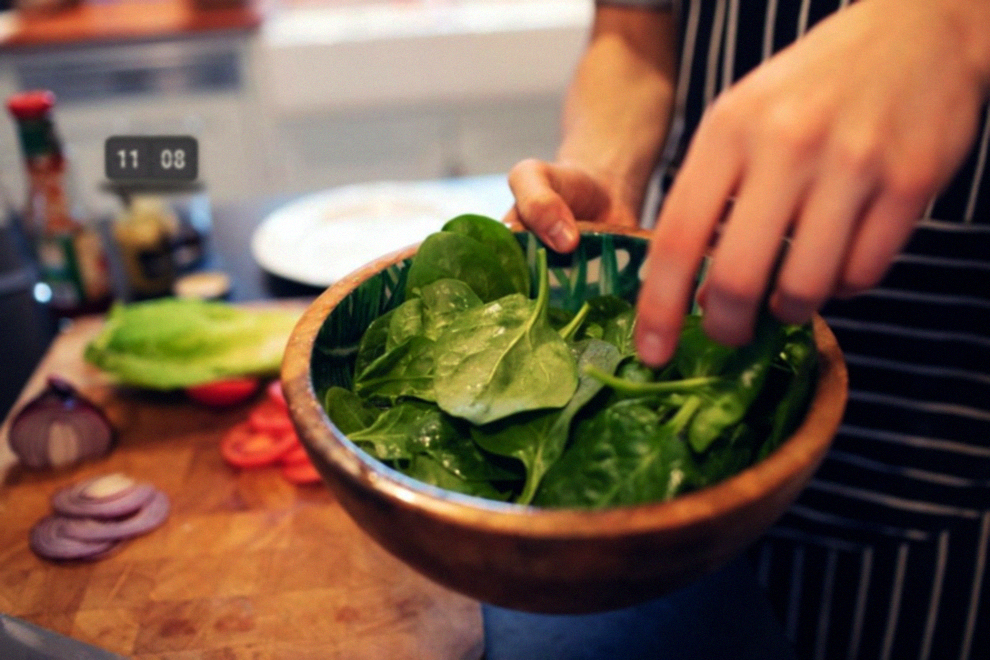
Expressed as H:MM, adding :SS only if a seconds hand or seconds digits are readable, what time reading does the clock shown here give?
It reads 11:08
